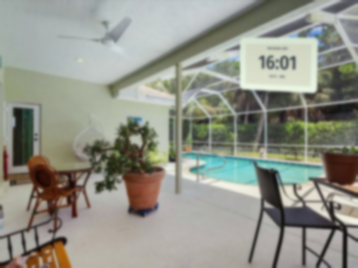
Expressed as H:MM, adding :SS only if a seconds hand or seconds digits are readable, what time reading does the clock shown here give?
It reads 16:01
